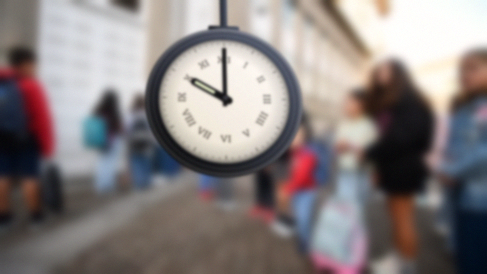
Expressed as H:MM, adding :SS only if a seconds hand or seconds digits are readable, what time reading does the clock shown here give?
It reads 10:00
